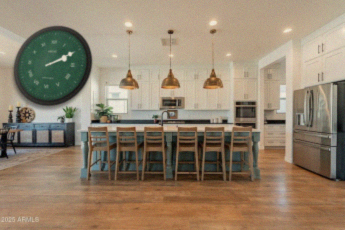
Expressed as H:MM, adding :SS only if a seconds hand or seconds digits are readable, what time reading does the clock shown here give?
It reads 2:10
